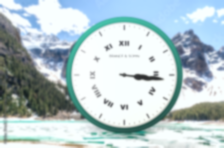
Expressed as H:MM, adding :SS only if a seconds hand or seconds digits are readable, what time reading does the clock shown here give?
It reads 3:16
